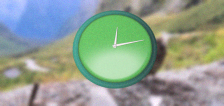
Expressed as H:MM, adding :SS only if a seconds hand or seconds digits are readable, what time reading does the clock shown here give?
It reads 12:13
